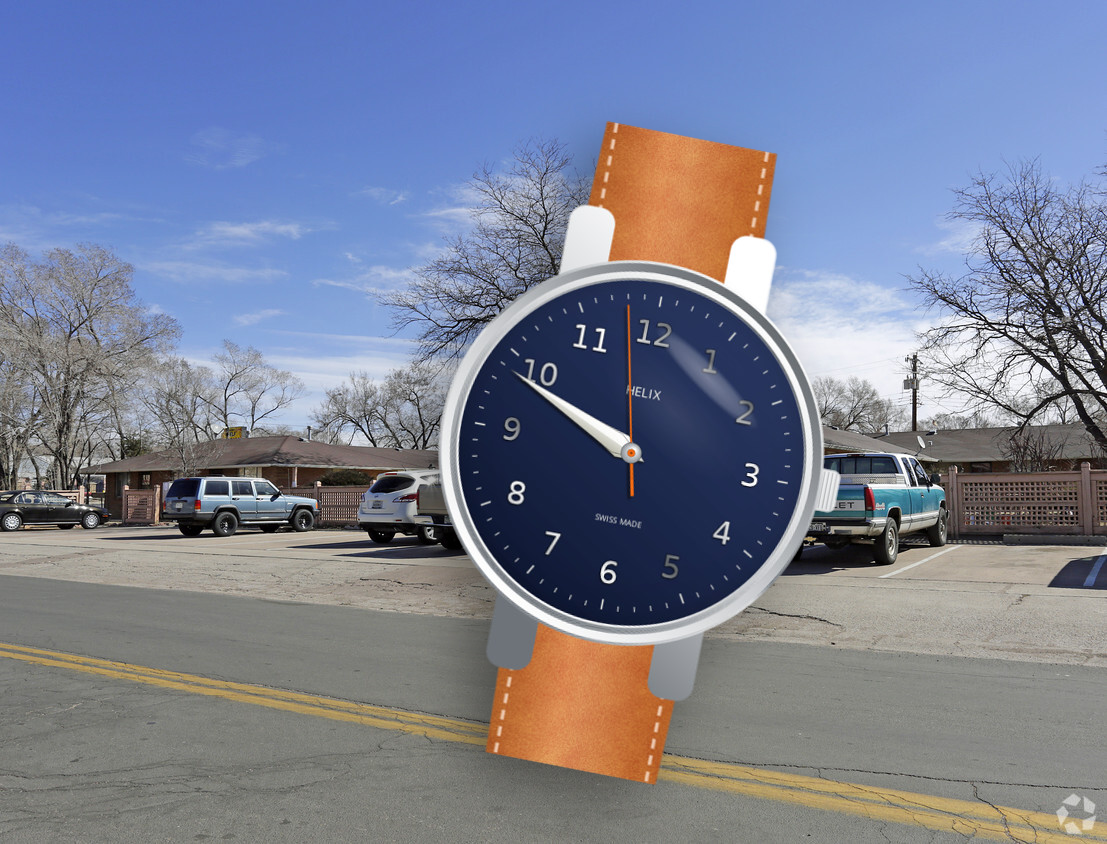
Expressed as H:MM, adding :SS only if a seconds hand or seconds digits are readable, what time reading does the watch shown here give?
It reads 9:48:58
